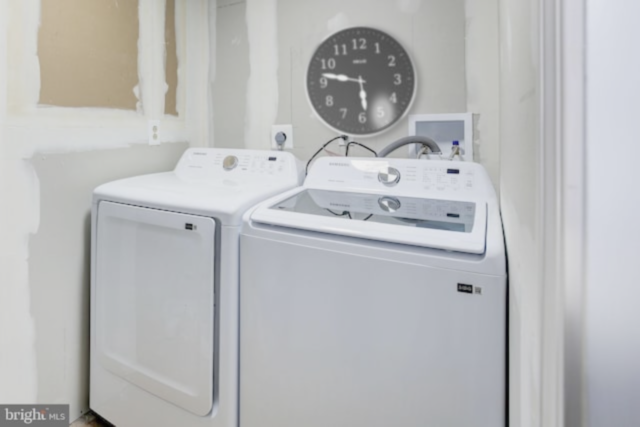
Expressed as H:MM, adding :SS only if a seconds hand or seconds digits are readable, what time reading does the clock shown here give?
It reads 5:47
